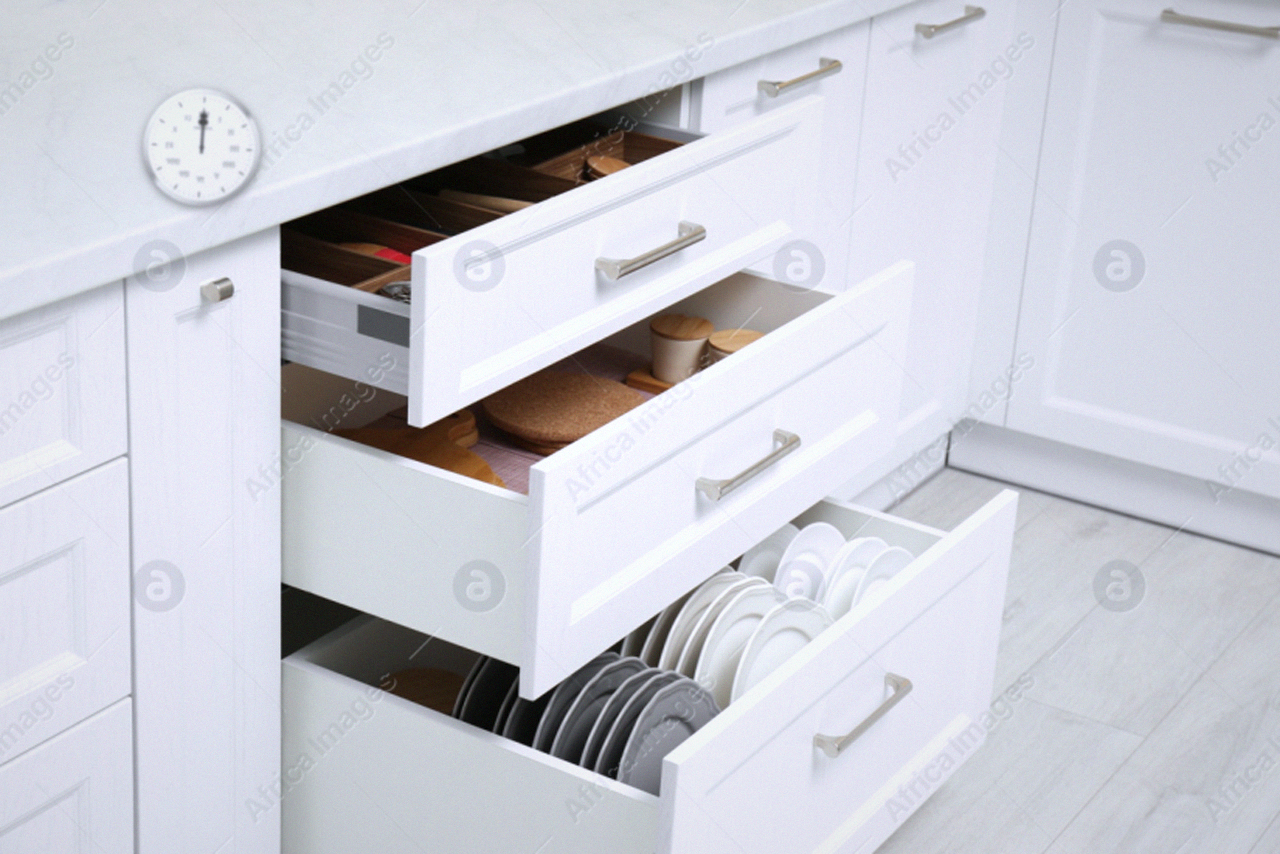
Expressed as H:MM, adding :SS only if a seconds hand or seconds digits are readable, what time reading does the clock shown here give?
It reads 12:00
